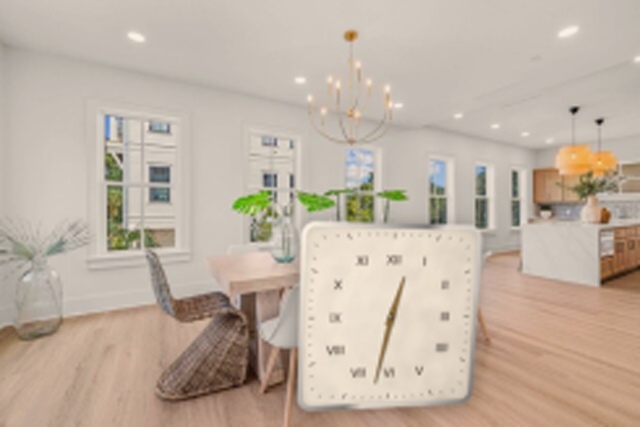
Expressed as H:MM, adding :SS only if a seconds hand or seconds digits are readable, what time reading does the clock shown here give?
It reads 12:32
